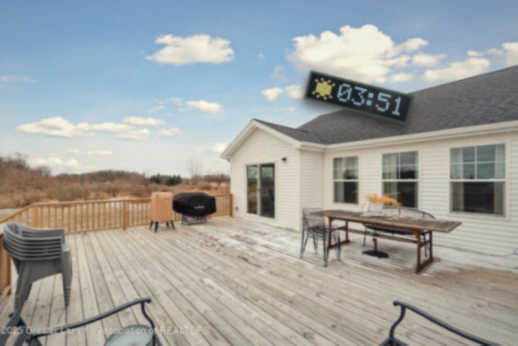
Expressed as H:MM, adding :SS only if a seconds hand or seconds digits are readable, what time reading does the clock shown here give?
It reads 3:51
